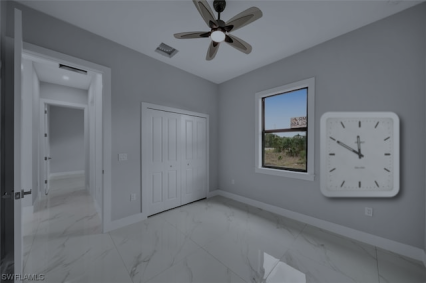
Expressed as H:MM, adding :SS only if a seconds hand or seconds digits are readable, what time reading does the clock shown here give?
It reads 11:50
